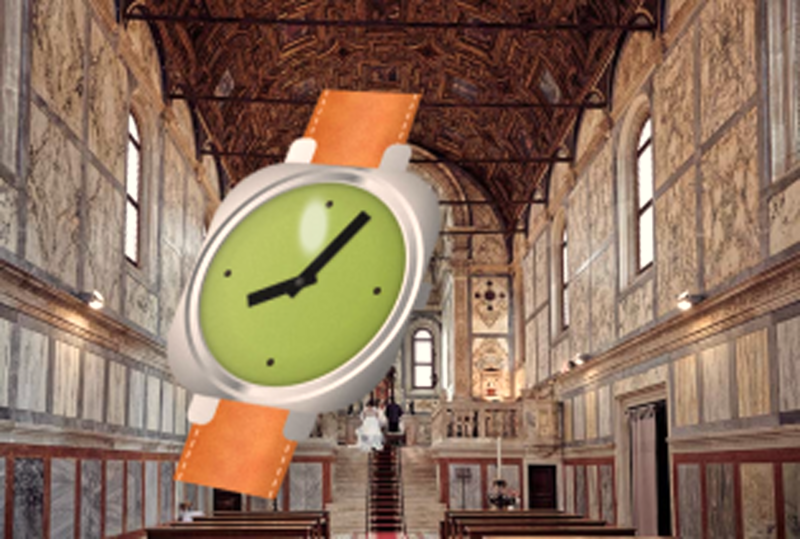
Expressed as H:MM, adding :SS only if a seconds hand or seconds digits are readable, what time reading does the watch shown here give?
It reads 8:05
